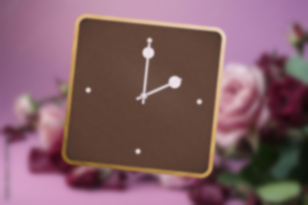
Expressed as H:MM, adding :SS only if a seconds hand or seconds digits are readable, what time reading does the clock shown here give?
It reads 2:00
